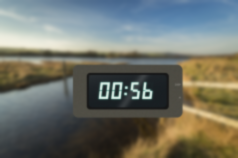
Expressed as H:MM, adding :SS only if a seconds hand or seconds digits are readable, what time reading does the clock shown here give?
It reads 0:56
